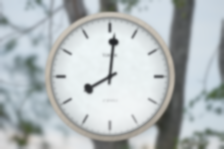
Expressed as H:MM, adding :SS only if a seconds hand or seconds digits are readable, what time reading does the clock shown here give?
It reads 8:01
